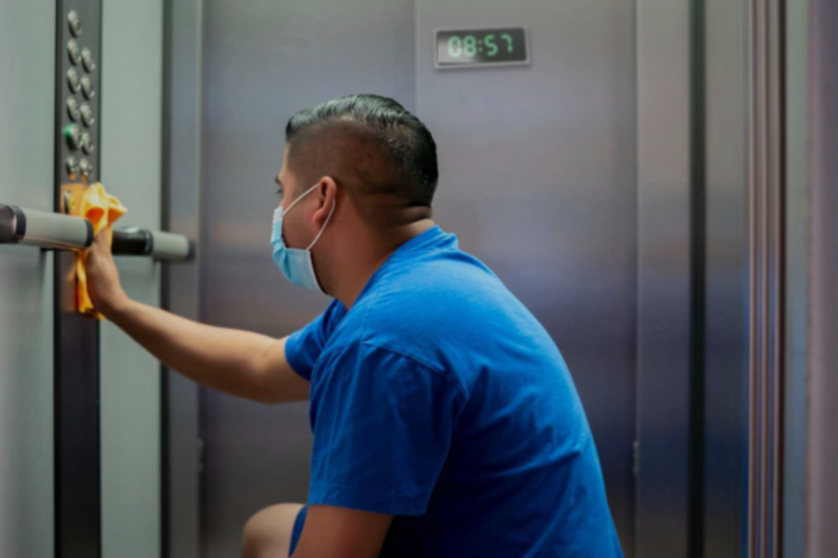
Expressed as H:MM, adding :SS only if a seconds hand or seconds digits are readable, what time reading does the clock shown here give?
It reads 8:57
